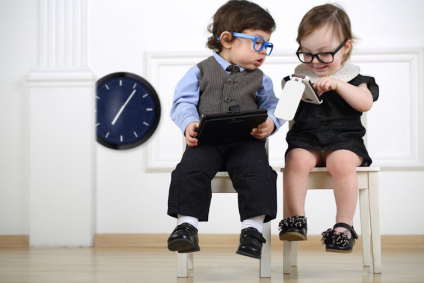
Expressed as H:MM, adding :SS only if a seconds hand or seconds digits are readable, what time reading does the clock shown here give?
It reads 7:06
